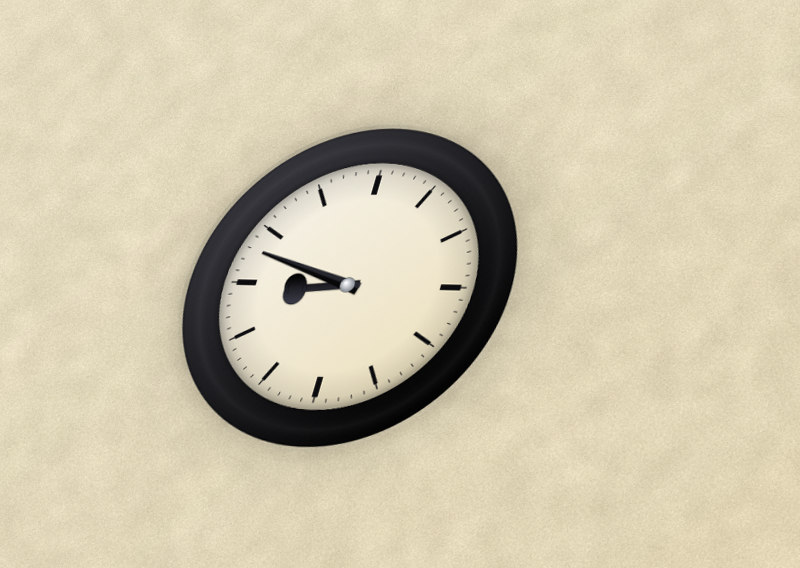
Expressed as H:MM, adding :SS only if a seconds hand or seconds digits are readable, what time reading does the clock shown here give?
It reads 8:48
